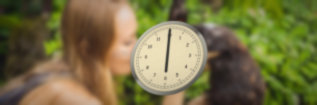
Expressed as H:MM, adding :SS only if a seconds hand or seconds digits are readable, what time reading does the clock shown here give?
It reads 6:00
